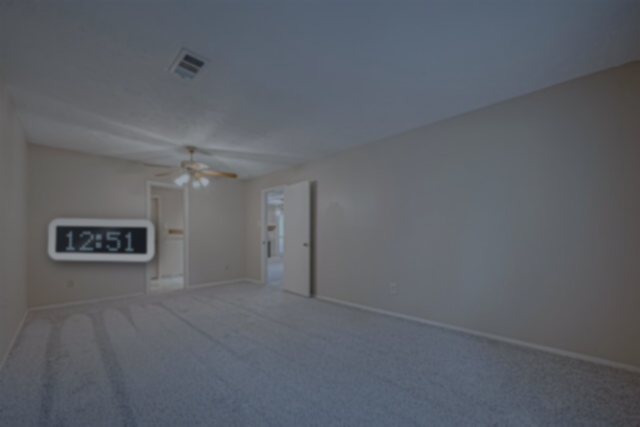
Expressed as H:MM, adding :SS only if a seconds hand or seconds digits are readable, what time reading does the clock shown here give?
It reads 12:51
